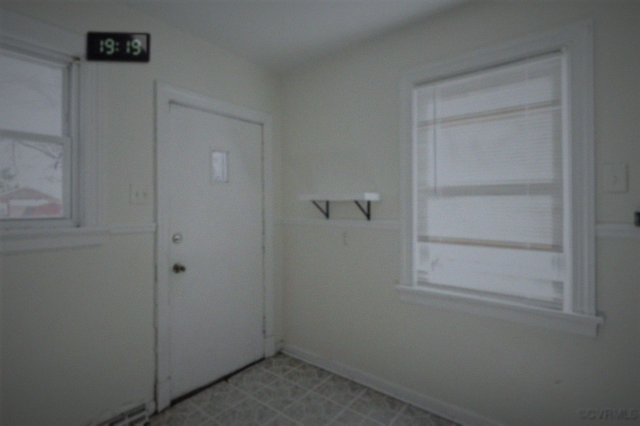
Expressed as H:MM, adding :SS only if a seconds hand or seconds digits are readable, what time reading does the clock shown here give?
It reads 19:19
